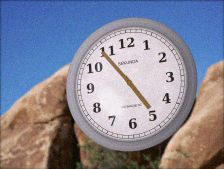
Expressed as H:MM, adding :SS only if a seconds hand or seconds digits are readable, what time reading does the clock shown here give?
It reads 4:54
